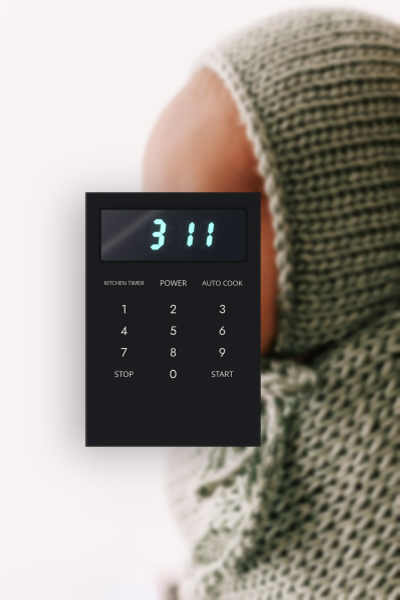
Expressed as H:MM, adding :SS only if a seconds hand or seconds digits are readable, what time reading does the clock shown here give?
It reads 3:11
